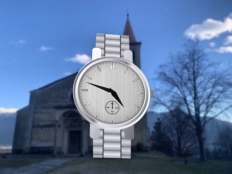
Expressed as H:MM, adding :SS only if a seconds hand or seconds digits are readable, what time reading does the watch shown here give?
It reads 4:48
